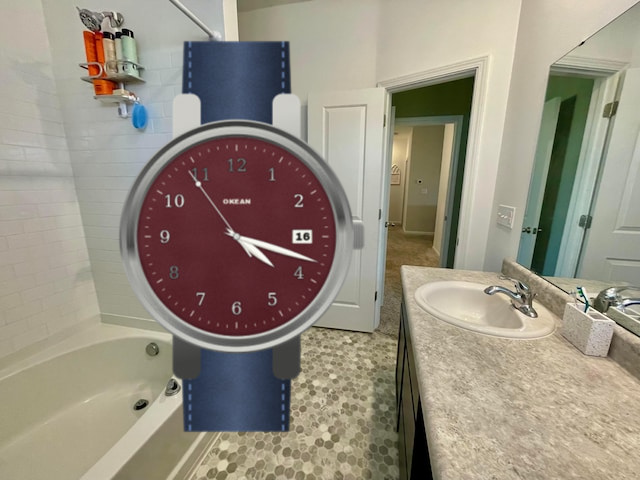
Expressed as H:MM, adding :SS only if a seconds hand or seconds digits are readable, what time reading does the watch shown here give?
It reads 4:17:54
